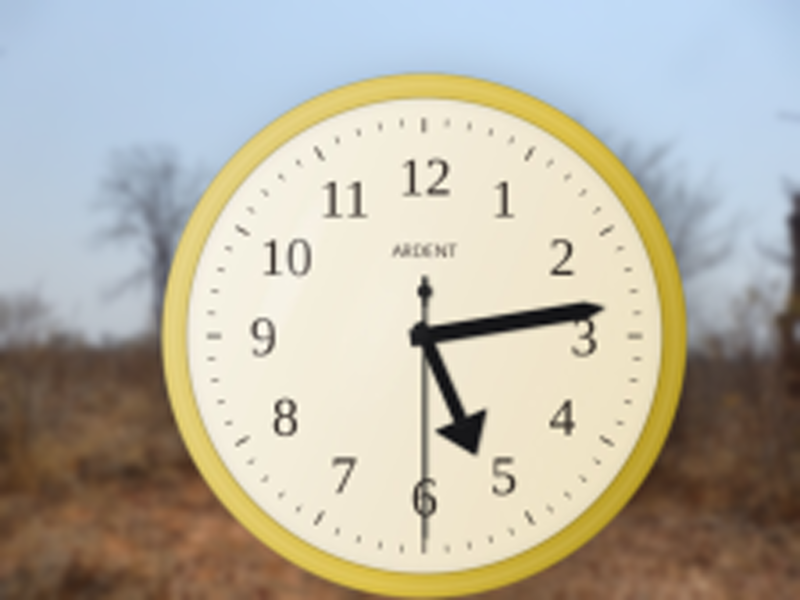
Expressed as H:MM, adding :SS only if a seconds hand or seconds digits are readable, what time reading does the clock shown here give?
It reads 5:13:30
